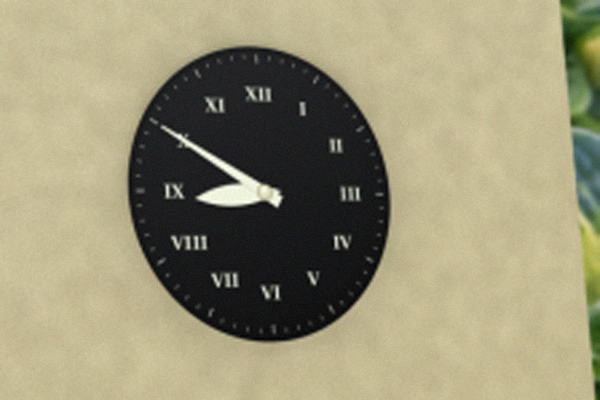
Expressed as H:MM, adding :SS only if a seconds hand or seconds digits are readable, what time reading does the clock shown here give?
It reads 8:50
